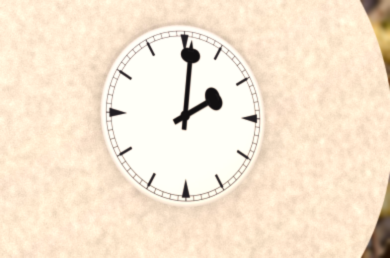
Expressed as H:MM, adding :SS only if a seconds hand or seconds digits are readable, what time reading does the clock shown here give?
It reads 2:01
